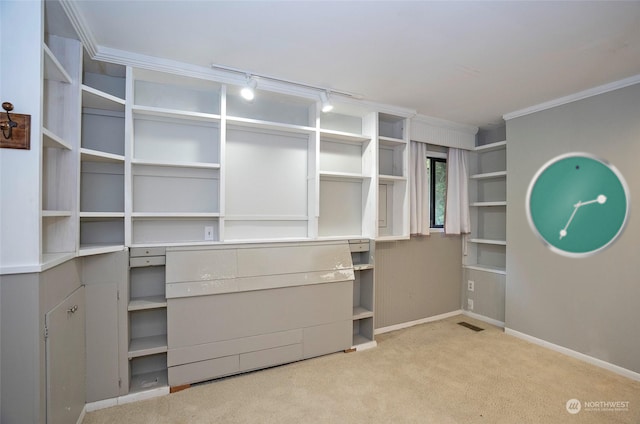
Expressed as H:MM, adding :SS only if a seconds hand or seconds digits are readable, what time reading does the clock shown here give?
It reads 2:35
